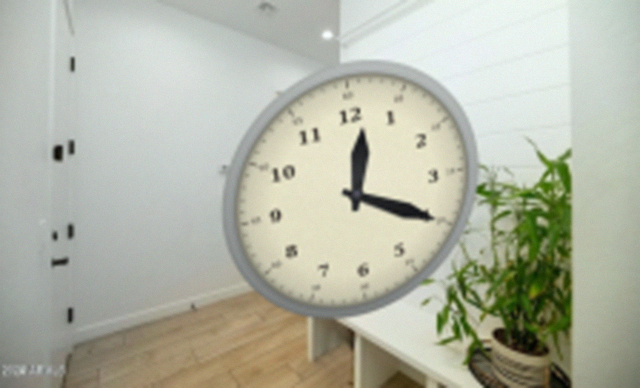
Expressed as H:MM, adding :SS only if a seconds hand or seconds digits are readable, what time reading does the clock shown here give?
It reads 12:20
